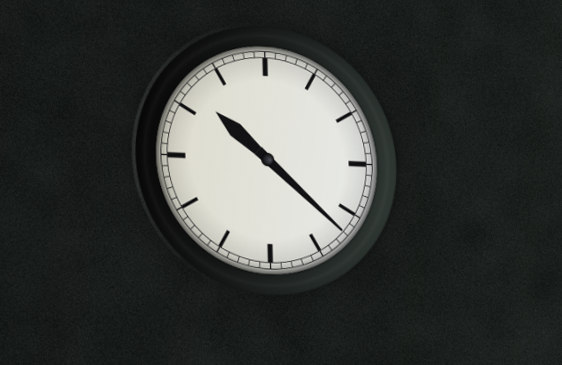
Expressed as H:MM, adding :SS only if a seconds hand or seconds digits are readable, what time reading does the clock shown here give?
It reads 10:22
